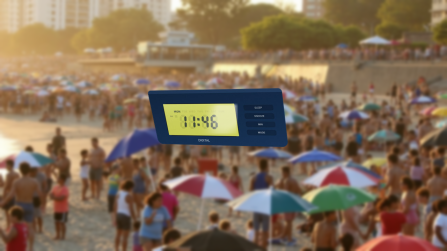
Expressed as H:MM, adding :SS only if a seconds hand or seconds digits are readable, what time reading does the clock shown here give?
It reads 11:46
